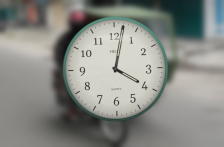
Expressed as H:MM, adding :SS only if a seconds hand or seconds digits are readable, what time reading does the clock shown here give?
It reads 4:02
